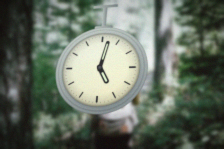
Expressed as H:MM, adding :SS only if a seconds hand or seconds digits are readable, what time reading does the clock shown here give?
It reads 5:02
